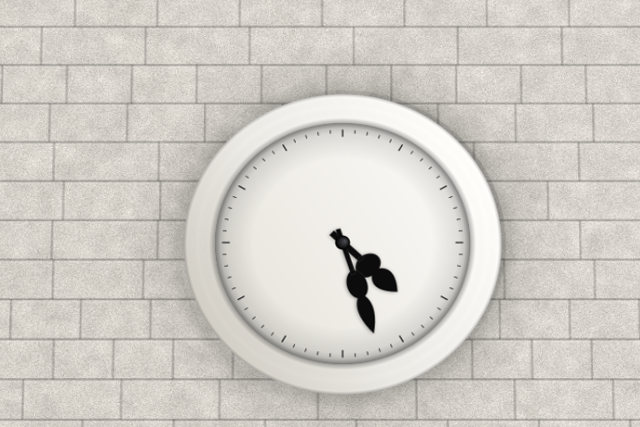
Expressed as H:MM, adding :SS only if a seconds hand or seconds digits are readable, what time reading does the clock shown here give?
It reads 4:27
